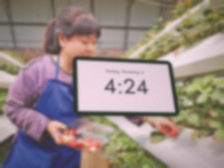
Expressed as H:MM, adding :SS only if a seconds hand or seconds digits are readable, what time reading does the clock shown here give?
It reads 4:24
